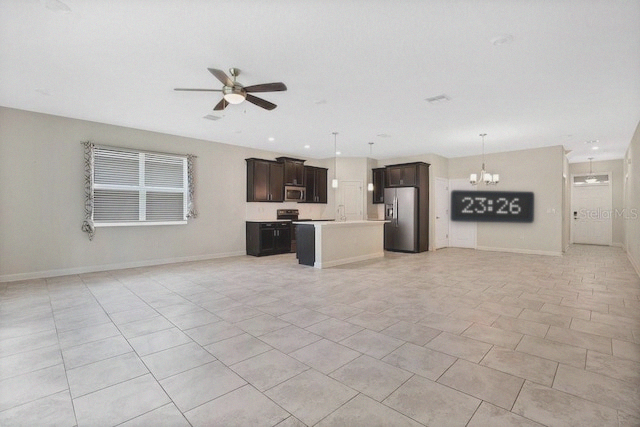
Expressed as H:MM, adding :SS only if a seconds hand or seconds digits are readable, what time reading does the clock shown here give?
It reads 23:26
